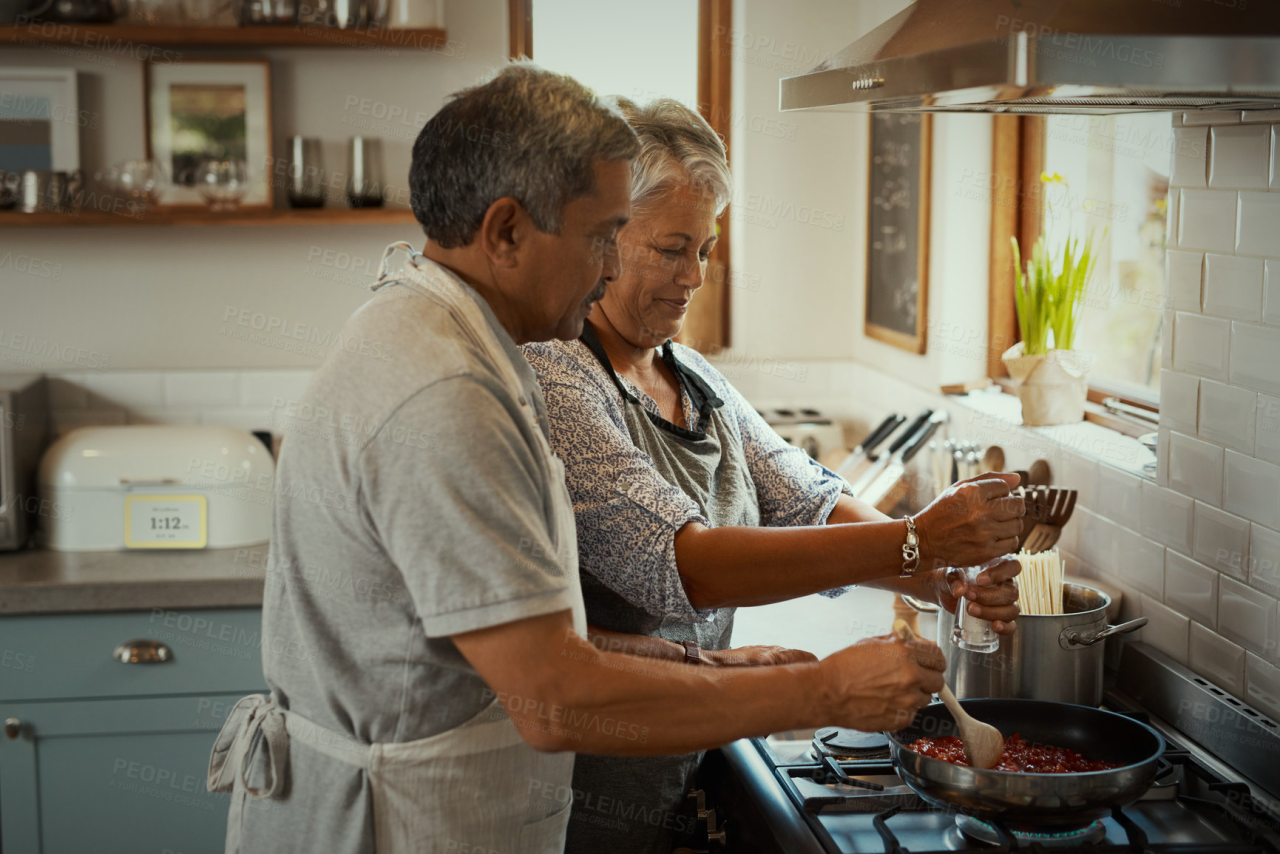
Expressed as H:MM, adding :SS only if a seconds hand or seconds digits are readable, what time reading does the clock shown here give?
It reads 1:12
